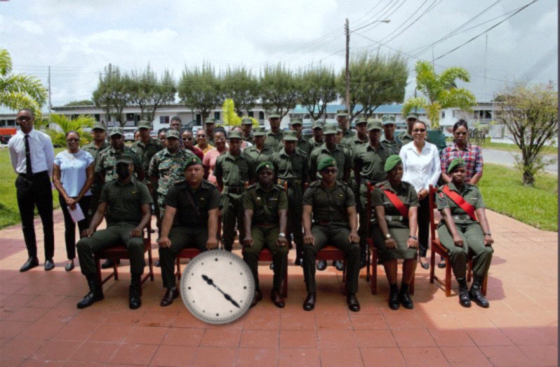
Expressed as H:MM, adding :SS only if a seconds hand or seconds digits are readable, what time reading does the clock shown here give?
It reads 10:22
